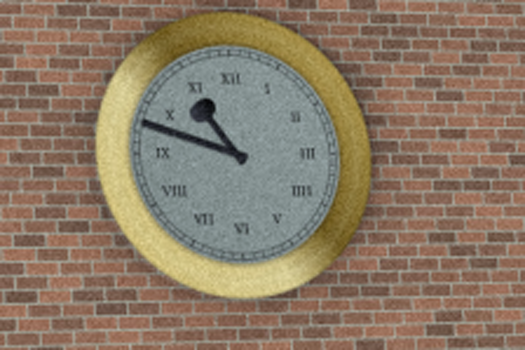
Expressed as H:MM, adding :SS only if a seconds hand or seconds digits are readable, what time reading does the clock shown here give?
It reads 10:48
